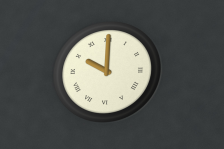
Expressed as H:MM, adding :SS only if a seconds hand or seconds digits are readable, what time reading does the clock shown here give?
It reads 10:00
